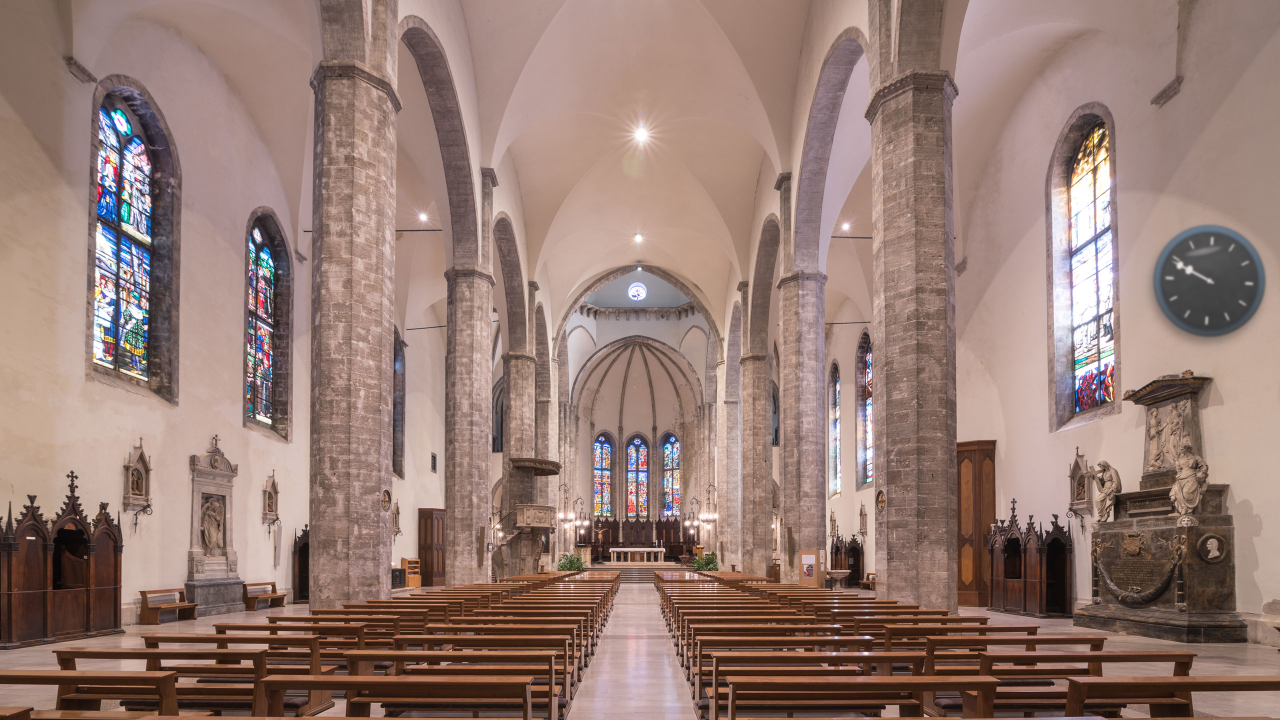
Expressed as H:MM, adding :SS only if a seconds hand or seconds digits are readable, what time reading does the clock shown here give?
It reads 9:49
